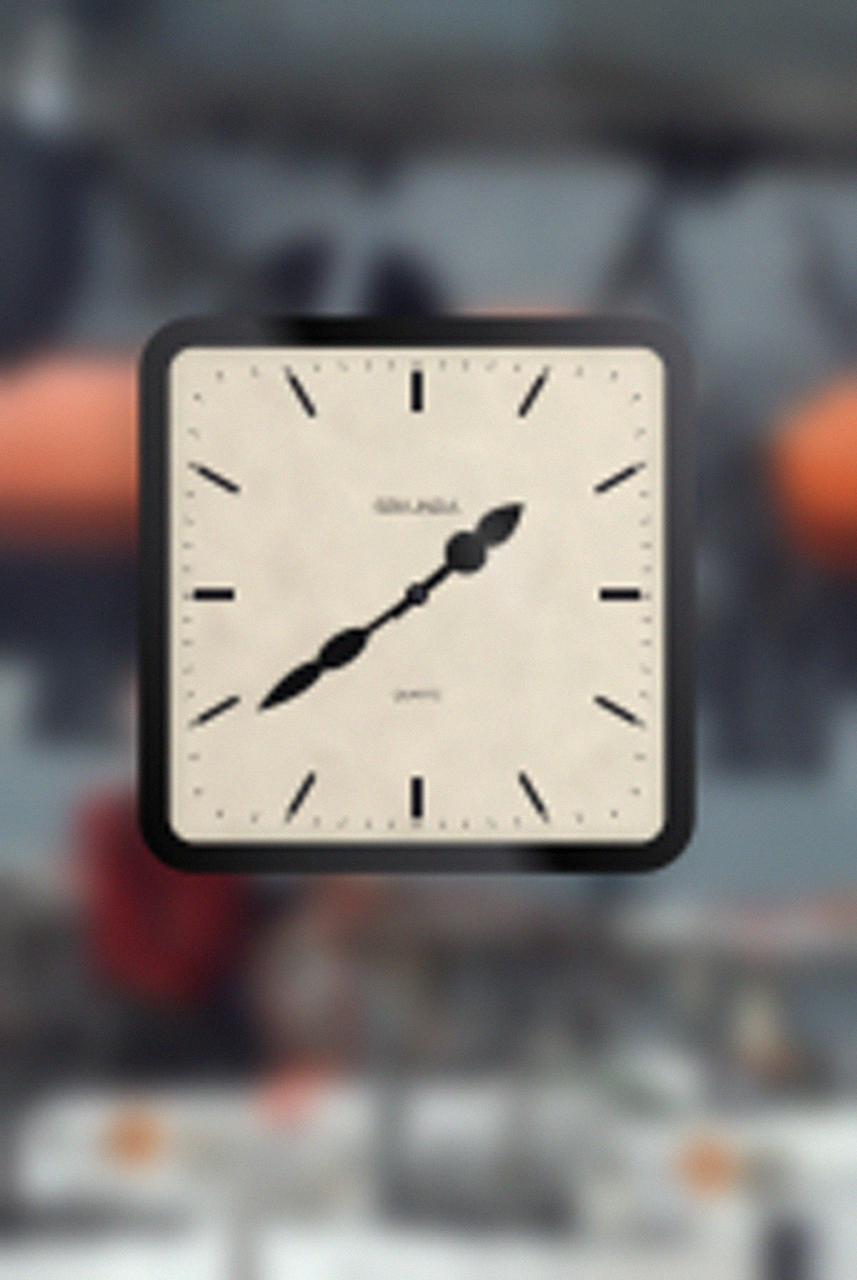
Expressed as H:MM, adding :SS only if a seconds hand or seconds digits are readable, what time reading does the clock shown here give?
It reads 1:39
